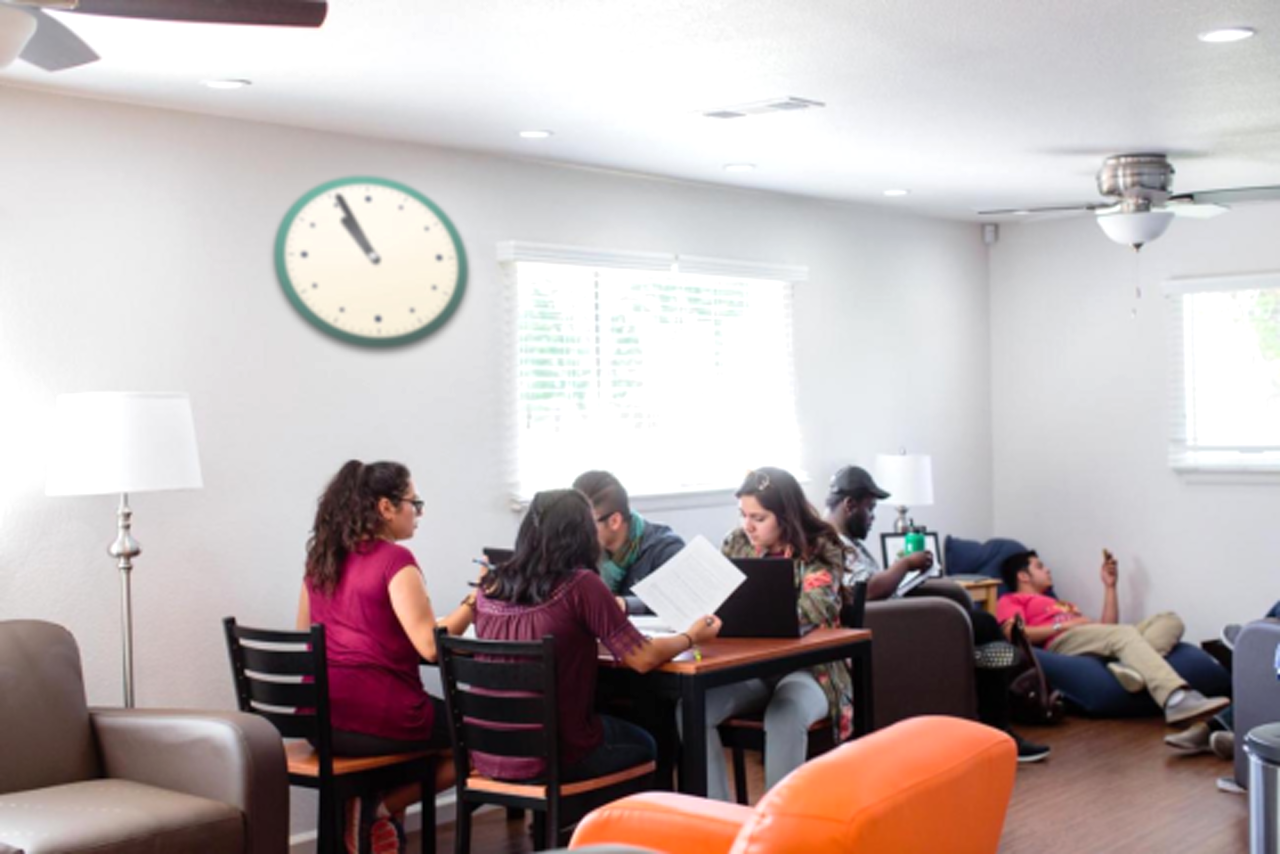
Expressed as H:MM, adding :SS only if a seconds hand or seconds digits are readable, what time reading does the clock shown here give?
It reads 10:56
